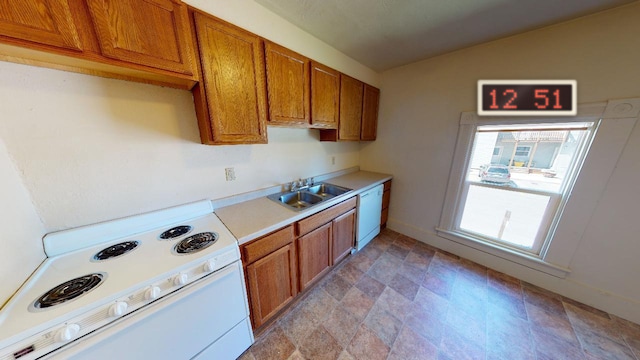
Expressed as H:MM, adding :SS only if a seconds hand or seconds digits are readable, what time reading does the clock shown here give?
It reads 12:51
